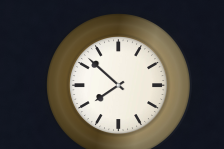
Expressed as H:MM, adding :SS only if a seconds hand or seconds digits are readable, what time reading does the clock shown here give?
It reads 7:52
